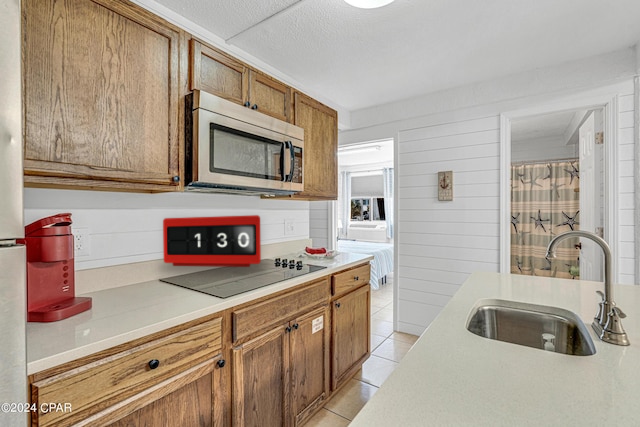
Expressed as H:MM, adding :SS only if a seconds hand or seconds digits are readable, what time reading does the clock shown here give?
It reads 1:30
